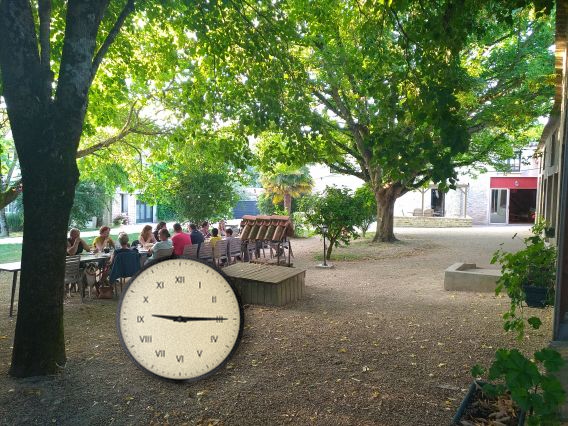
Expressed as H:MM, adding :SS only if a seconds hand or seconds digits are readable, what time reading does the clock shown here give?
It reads 9:15
